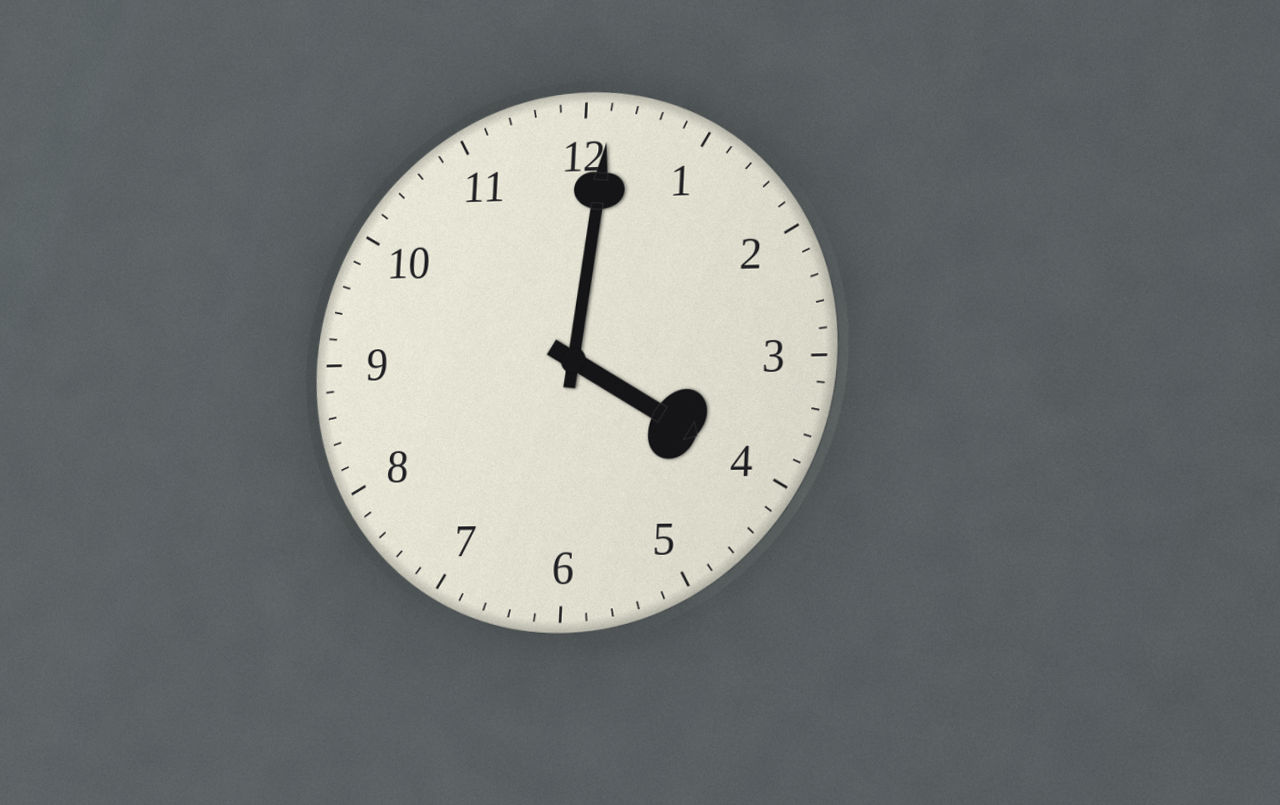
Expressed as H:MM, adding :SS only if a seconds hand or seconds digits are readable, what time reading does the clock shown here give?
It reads 4:01
